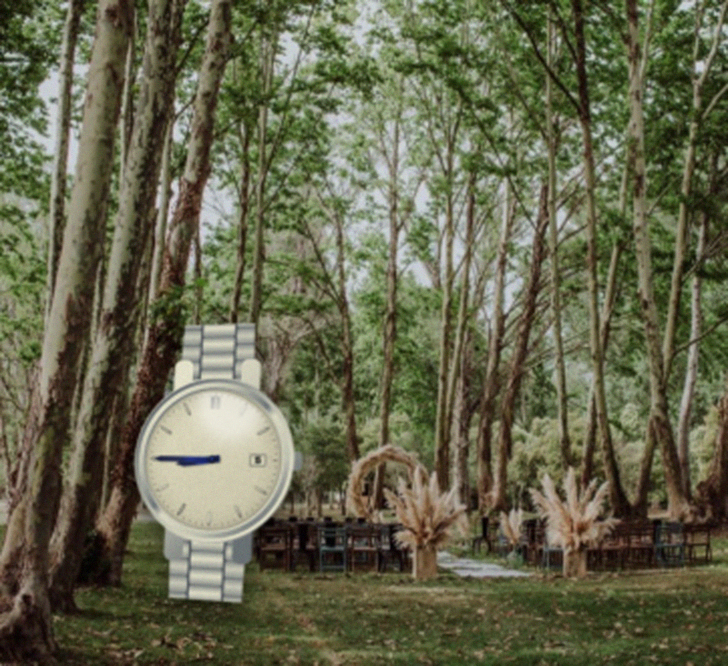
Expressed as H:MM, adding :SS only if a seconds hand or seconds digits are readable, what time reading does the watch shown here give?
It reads 8:45
